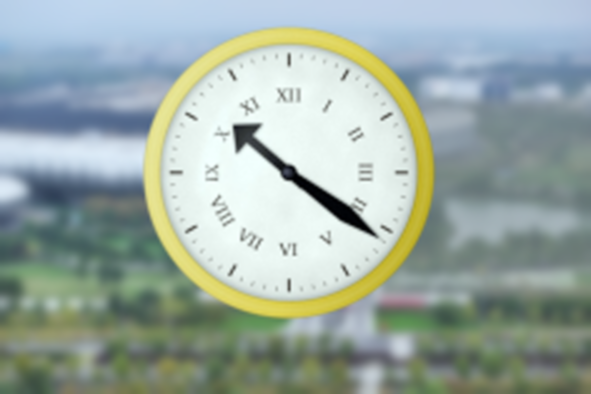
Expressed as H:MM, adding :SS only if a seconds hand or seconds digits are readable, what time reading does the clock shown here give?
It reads 10:21
